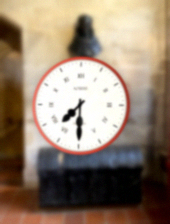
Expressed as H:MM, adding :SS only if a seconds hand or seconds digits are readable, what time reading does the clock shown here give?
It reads 7:30
